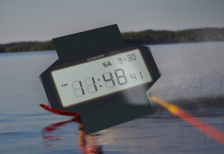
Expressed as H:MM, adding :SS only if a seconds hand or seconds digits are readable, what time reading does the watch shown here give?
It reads 11:48:41
